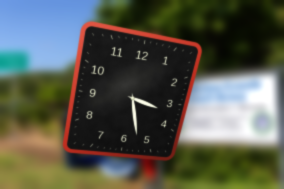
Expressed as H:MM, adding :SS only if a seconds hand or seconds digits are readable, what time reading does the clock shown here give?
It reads 3:27
